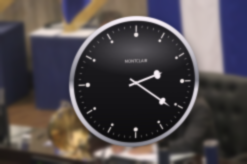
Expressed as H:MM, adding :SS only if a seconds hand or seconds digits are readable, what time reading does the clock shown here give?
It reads 2:21
